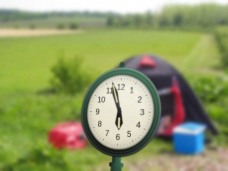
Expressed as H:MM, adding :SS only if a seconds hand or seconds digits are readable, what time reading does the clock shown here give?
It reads 5:57
